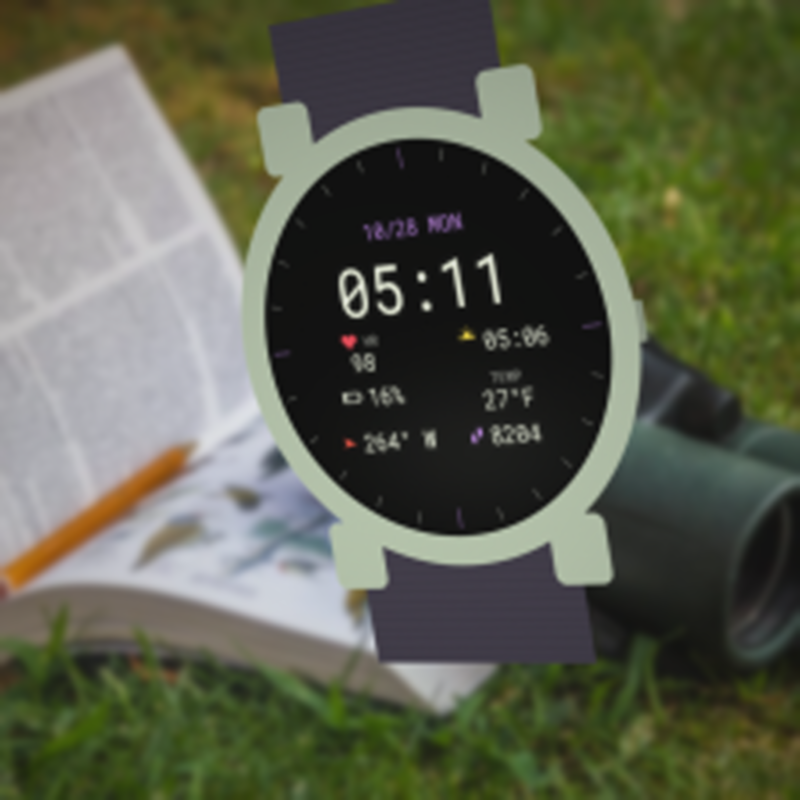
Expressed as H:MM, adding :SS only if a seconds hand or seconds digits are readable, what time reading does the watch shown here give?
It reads 5:11
